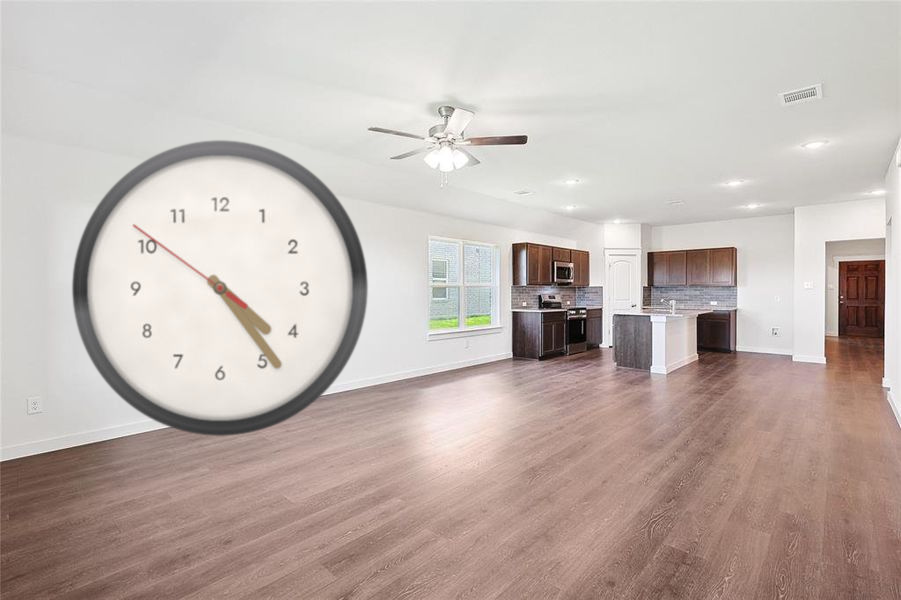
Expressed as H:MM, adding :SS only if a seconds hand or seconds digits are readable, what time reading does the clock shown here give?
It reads 4:23:51
